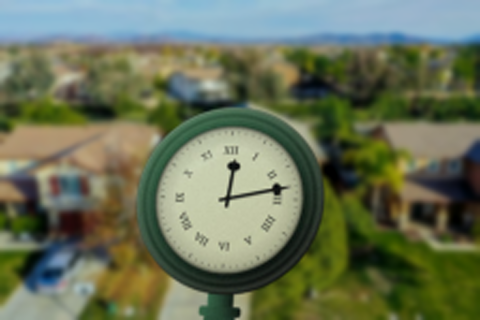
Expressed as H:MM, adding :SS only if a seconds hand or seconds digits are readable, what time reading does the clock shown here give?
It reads 12:13
